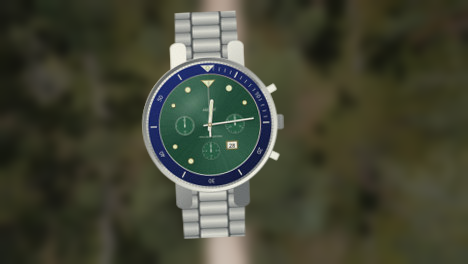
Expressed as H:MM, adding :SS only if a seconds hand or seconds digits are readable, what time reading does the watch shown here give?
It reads 12:14
